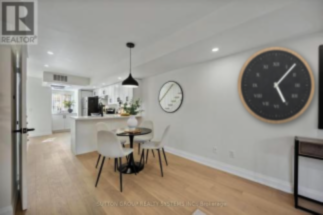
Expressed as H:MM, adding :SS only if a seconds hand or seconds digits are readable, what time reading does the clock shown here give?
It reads 5:07
